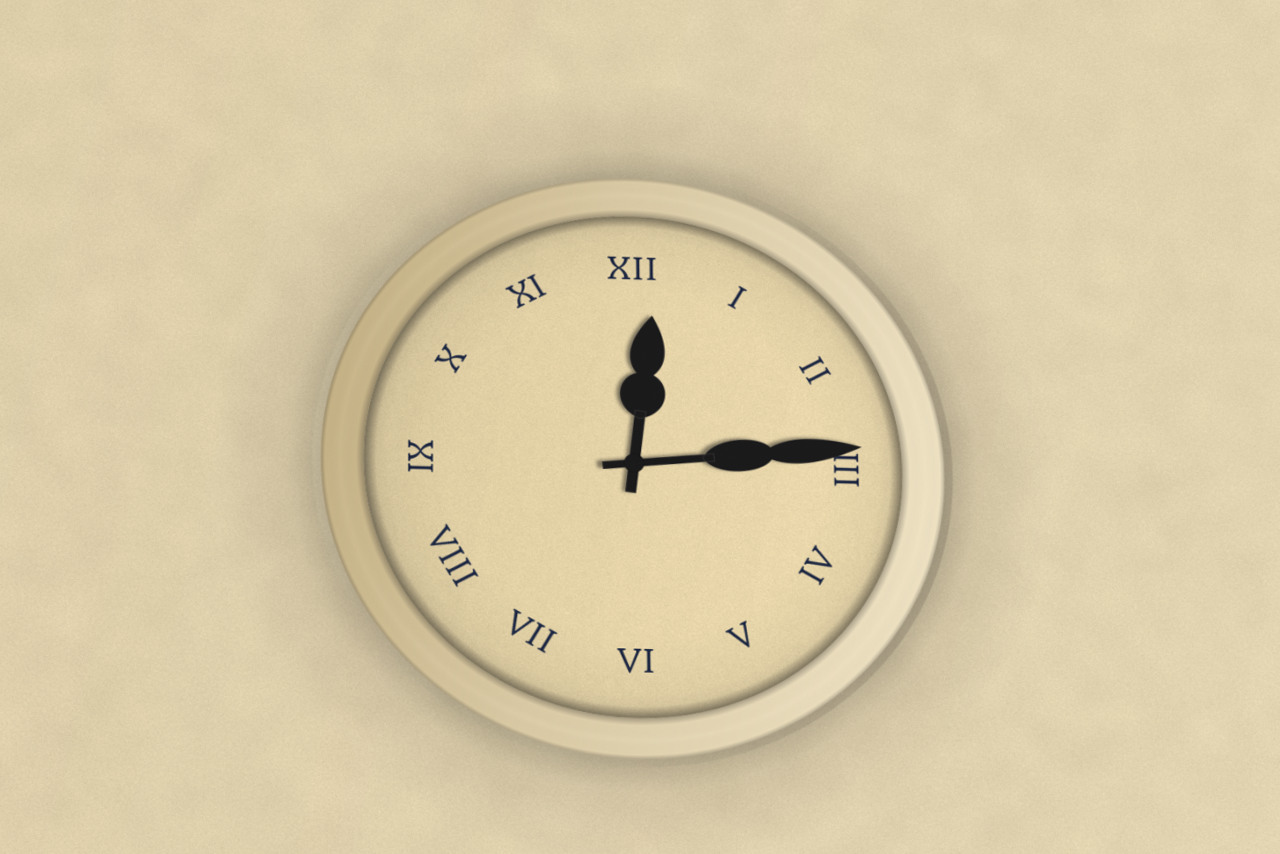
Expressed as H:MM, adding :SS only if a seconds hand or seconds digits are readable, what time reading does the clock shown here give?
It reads 12:14
